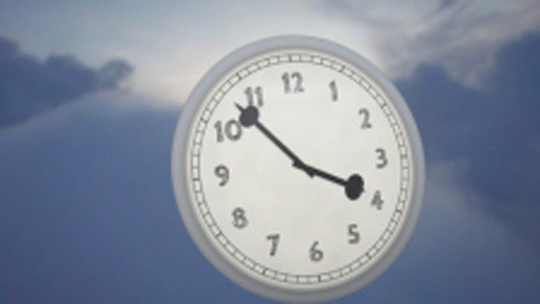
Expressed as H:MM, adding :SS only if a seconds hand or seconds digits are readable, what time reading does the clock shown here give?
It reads 3:53
